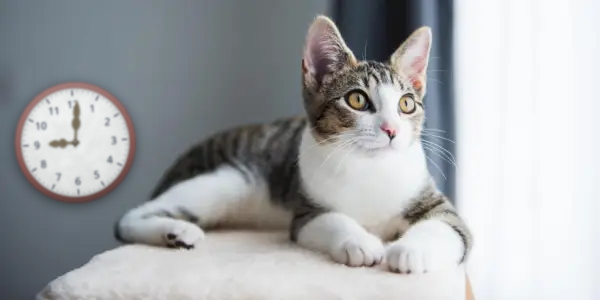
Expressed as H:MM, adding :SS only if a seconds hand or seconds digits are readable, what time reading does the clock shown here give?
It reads 9:01
